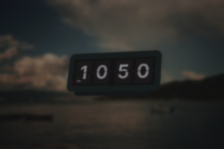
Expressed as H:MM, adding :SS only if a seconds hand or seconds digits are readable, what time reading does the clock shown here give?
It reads 10:50
